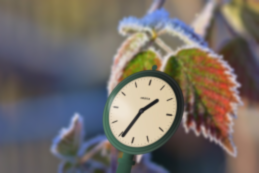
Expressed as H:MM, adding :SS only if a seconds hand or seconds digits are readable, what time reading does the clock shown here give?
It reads 1:34
